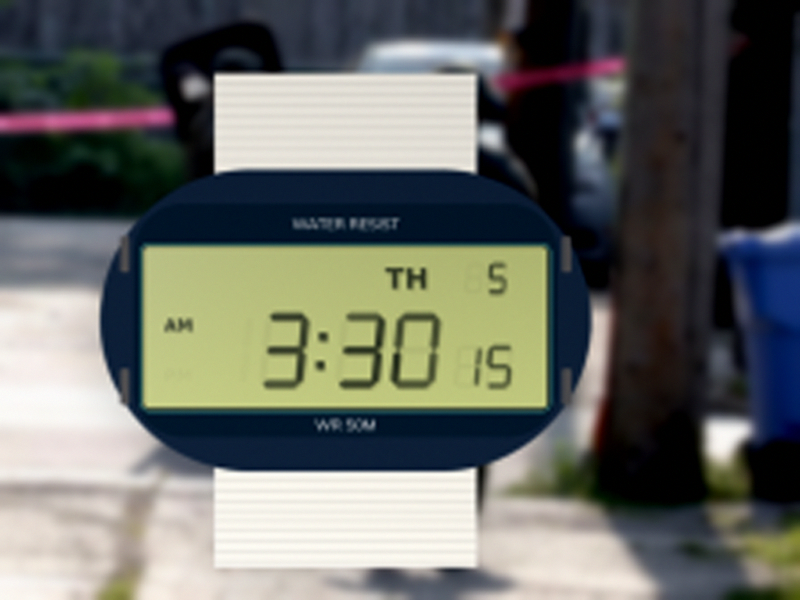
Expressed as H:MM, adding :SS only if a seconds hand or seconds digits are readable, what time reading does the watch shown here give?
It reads 3:30:15
